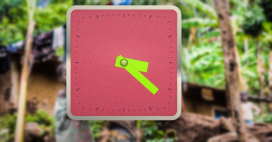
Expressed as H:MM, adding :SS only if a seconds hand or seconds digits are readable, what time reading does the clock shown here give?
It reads 3:22
